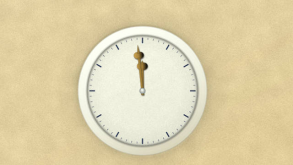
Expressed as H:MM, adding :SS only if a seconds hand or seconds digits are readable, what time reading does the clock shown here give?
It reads 11:59
